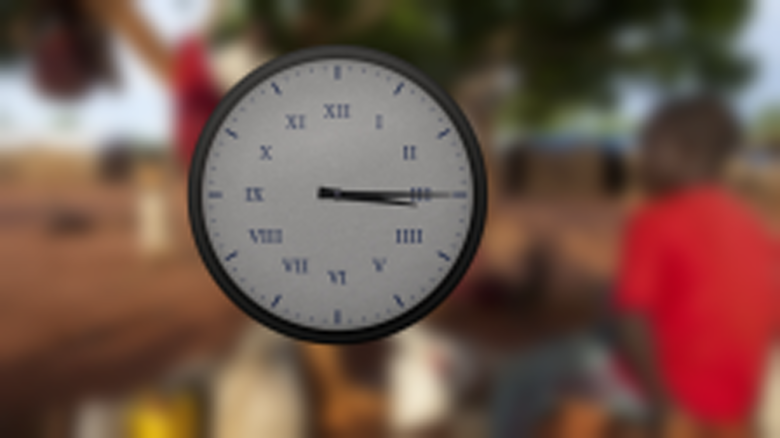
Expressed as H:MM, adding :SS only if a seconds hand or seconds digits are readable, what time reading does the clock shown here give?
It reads 3:15
